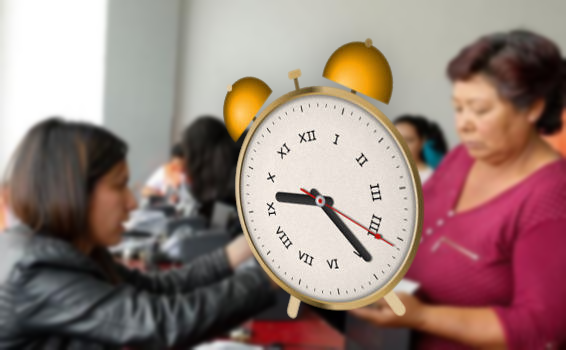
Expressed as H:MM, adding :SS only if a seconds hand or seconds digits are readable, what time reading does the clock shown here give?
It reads 9:24:21
